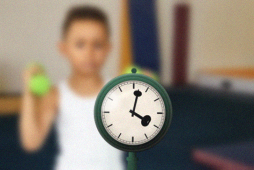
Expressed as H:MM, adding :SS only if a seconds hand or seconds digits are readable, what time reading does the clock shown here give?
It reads 4:02
